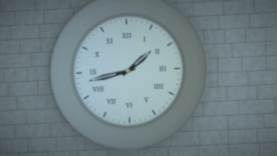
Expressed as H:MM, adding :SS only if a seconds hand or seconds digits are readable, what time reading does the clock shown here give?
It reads 1:43
